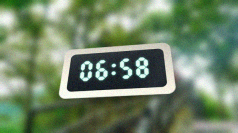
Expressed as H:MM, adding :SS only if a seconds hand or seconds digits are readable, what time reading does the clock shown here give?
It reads 6:58
